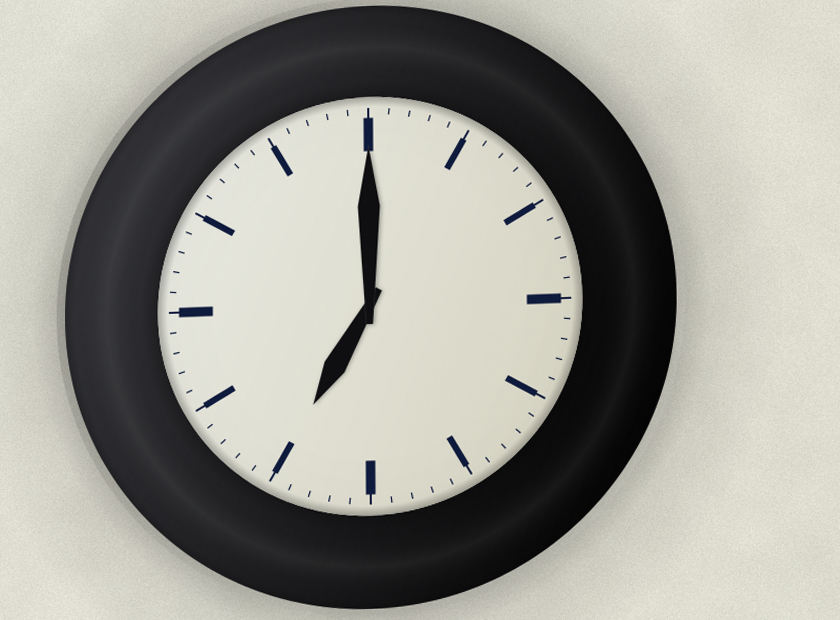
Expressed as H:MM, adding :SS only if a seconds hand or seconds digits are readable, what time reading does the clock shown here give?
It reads 7:00
